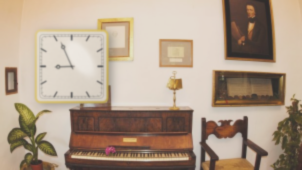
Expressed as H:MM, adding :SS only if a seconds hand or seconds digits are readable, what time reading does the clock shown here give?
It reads 8:56
